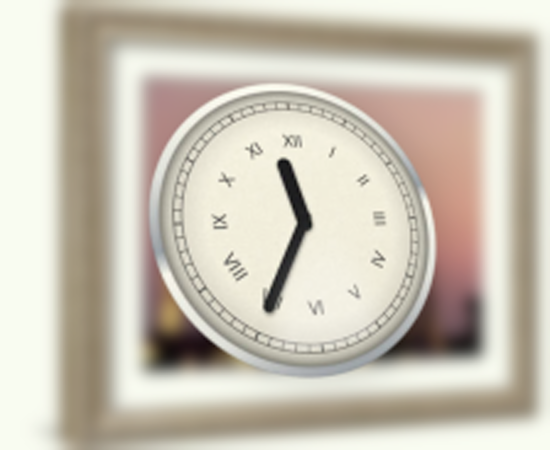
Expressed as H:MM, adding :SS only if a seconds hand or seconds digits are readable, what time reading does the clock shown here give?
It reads 11:35
